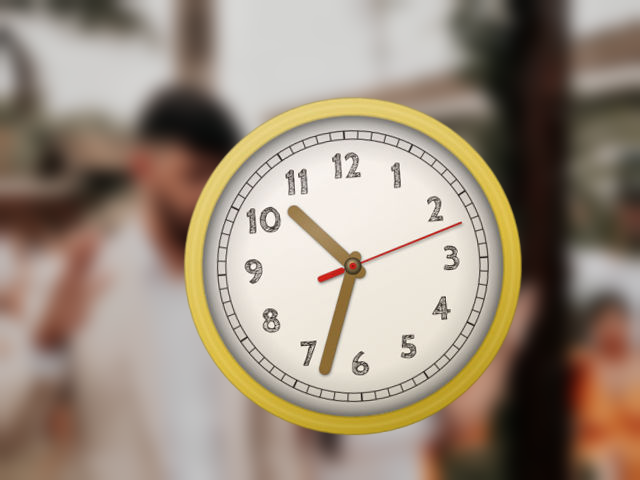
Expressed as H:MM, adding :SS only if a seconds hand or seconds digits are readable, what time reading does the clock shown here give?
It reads 10:33:12
